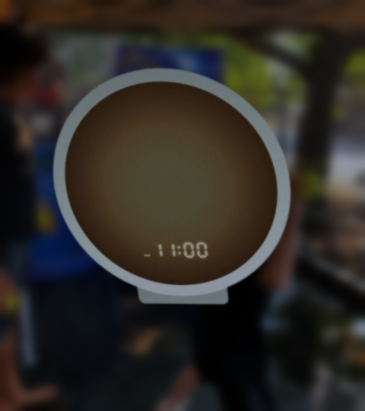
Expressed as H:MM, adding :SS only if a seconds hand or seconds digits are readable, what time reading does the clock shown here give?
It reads 11:00
